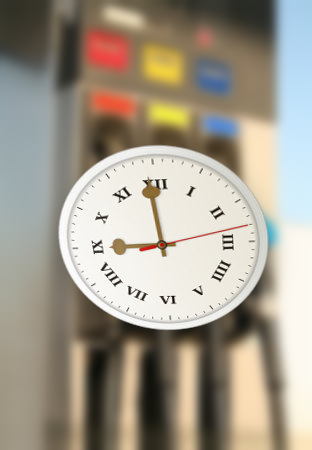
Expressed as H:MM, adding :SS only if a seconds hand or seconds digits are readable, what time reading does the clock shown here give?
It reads 8:59:13
